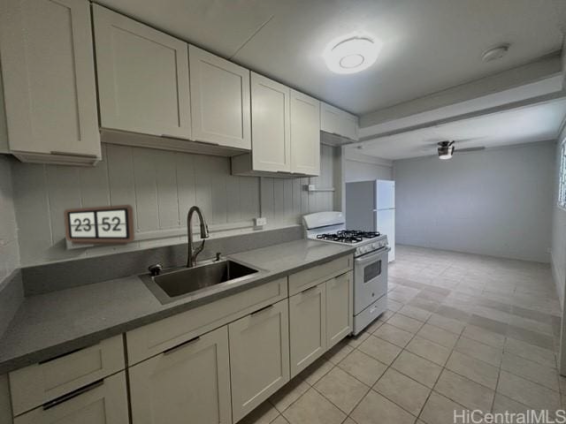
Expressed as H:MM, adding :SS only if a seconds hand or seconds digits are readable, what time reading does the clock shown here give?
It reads 23:52
